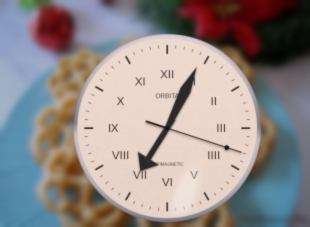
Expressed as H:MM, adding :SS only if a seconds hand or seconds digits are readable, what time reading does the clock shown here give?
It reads 7:04:18
